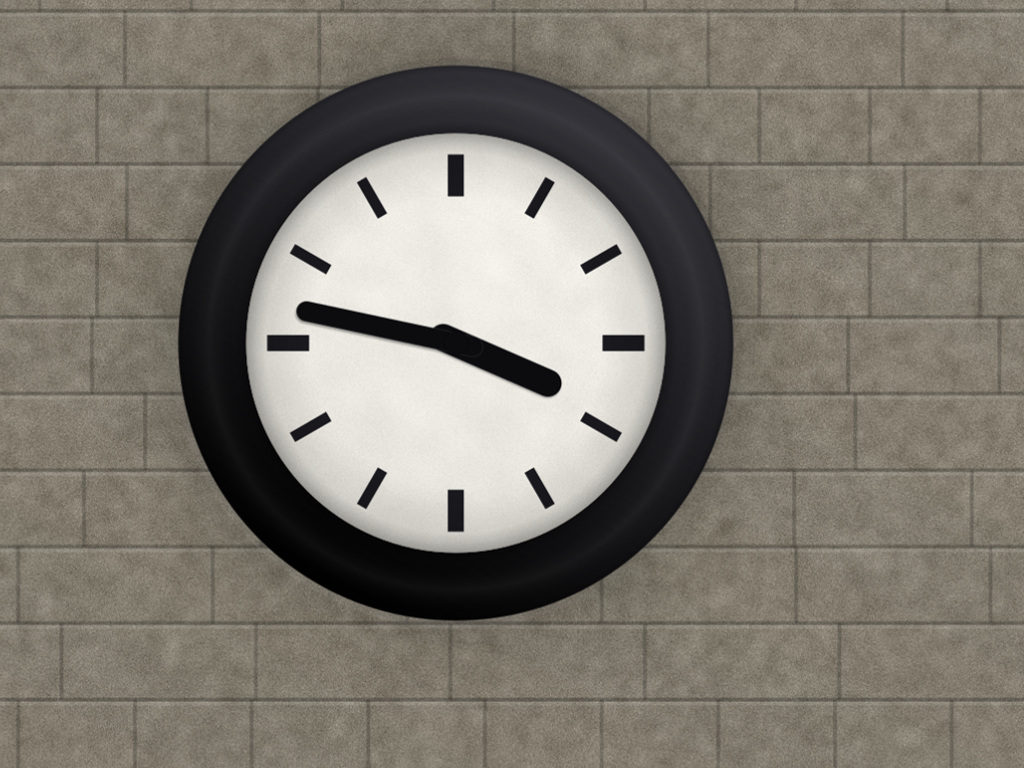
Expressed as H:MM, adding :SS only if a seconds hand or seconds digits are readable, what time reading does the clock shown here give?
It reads 3:47
